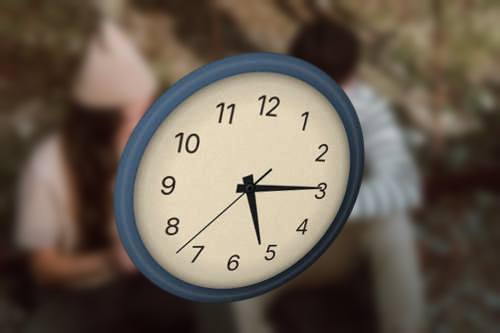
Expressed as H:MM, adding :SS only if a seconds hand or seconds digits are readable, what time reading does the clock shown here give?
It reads 5:14:37
